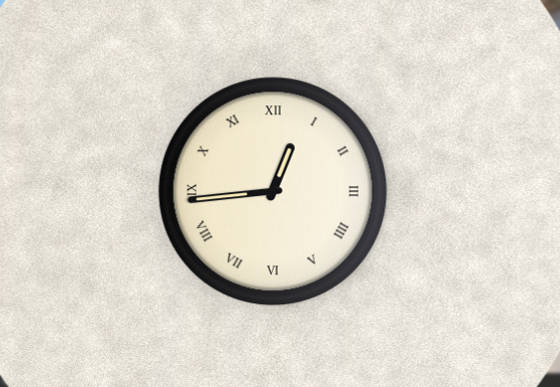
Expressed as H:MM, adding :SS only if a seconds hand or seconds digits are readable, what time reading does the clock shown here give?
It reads 12:44
